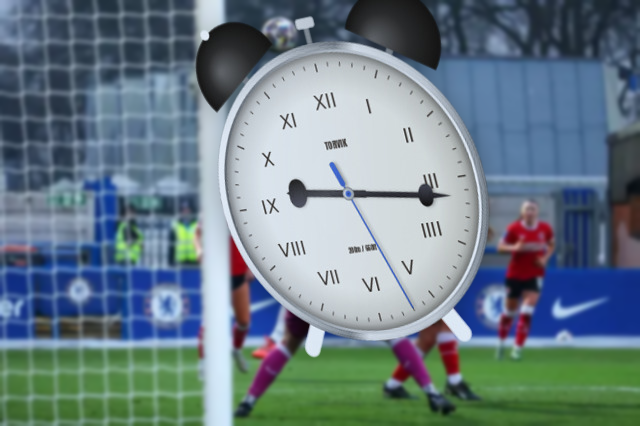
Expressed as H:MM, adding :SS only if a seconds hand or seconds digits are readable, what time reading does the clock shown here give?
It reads 9:16:27
